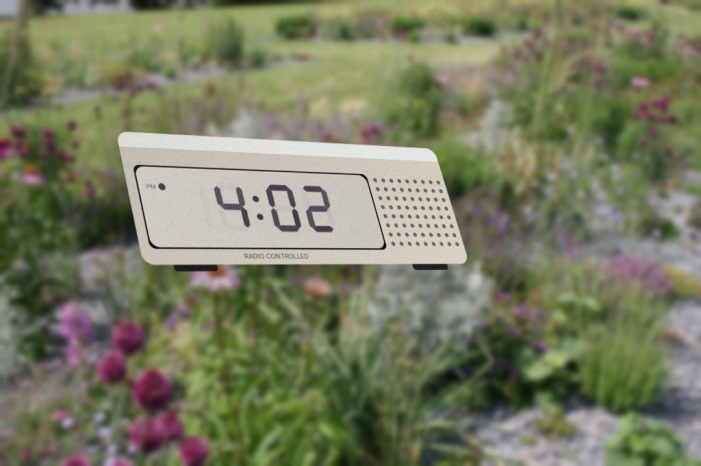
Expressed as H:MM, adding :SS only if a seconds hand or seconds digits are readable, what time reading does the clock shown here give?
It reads 4:02
